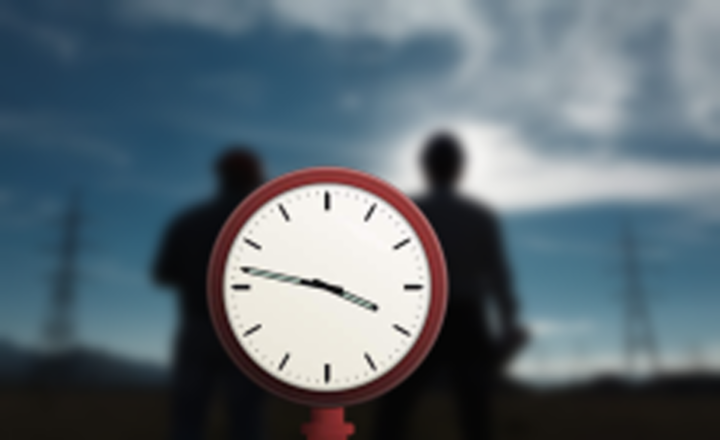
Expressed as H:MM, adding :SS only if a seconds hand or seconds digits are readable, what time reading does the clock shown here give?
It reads 3:47
